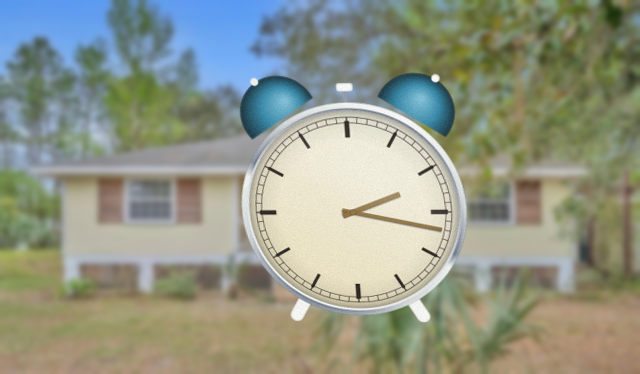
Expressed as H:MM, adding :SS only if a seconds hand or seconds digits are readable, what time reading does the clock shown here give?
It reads 2:17
